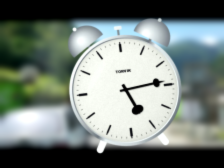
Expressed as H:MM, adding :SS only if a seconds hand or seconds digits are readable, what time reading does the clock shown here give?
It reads 5:14
